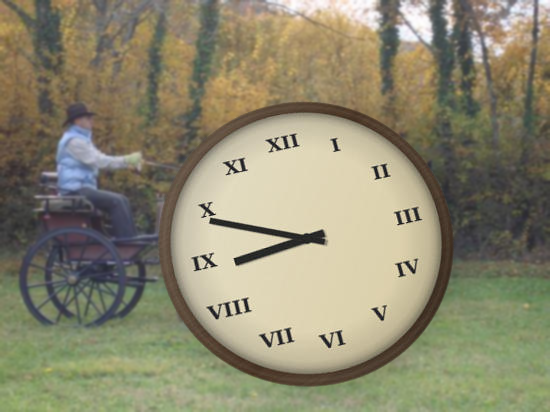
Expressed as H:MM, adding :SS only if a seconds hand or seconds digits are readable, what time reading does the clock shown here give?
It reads 8:49
